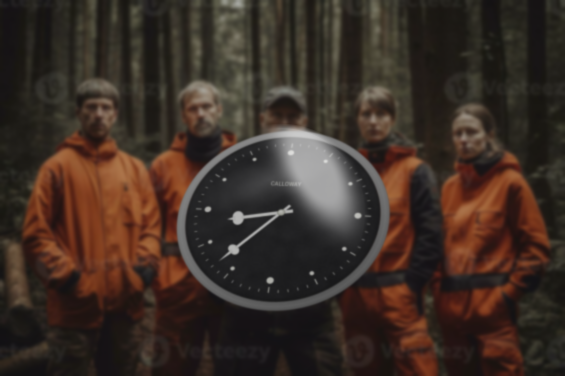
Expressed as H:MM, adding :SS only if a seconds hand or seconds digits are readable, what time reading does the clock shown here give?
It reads 8:37
